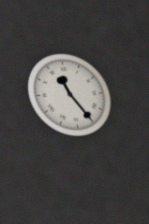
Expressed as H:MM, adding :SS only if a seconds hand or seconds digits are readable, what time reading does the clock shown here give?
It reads 11:25
